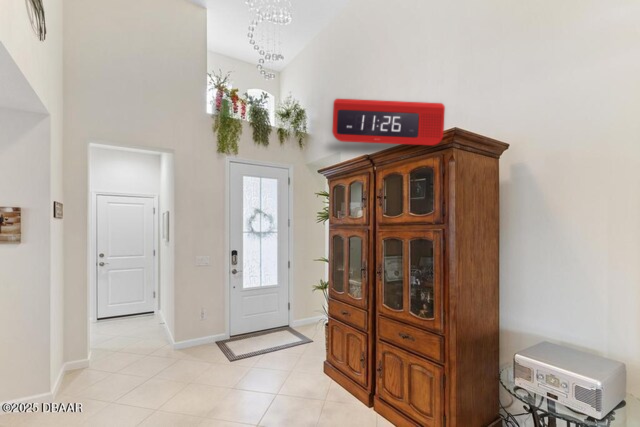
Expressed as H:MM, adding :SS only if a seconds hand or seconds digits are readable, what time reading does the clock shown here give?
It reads 11:26
